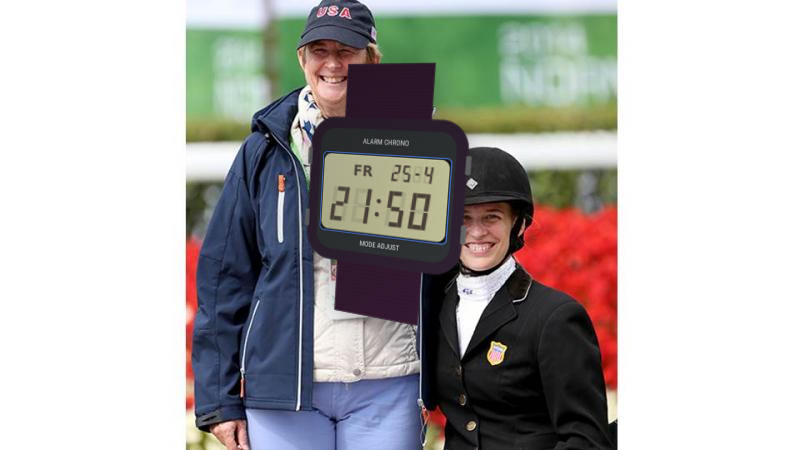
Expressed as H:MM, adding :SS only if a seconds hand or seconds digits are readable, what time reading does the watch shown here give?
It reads 21:50
